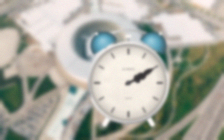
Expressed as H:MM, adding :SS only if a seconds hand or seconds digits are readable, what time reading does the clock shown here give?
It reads 2:10
